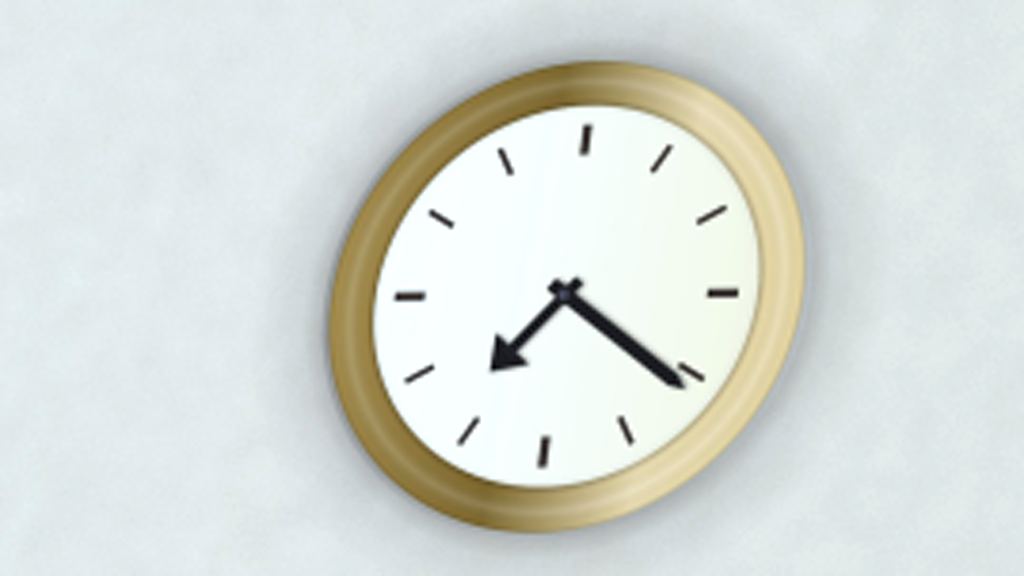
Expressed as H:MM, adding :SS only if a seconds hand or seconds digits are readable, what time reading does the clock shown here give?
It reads 7:21
